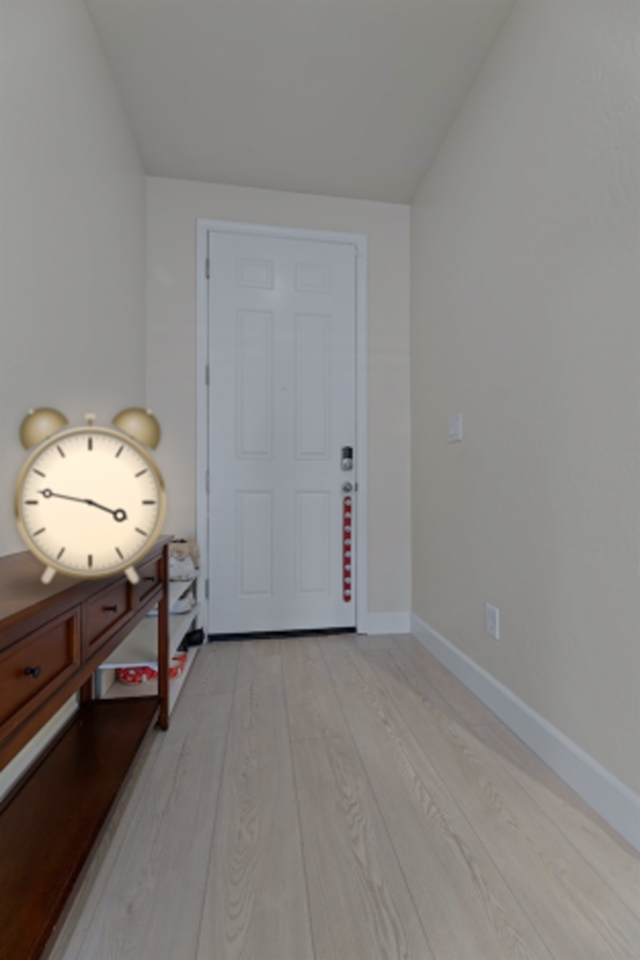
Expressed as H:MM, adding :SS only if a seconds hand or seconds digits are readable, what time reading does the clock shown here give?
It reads 3:47
